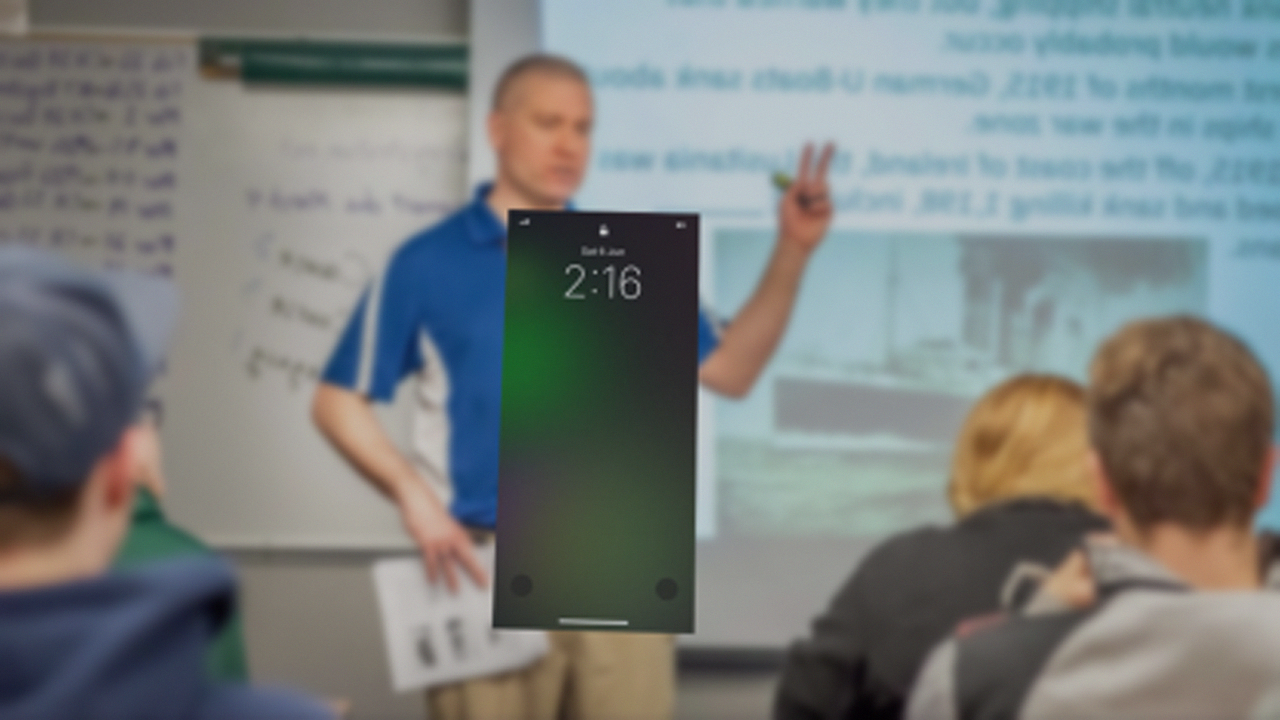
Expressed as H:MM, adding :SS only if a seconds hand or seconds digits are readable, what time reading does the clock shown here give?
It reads 2:16
